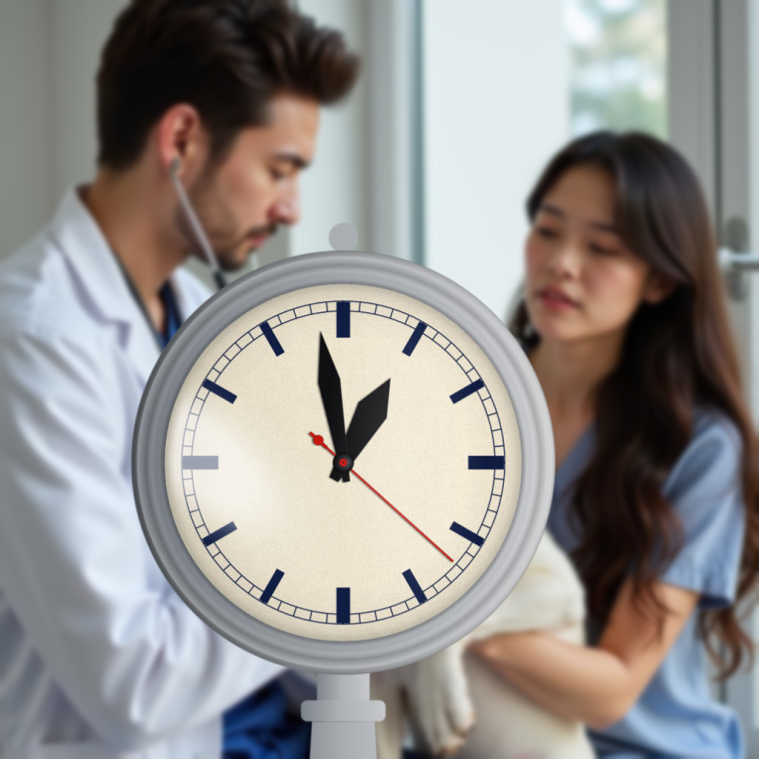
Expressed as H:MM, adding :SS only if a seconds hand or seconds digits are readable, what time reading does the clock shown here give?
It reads 12:58:22
